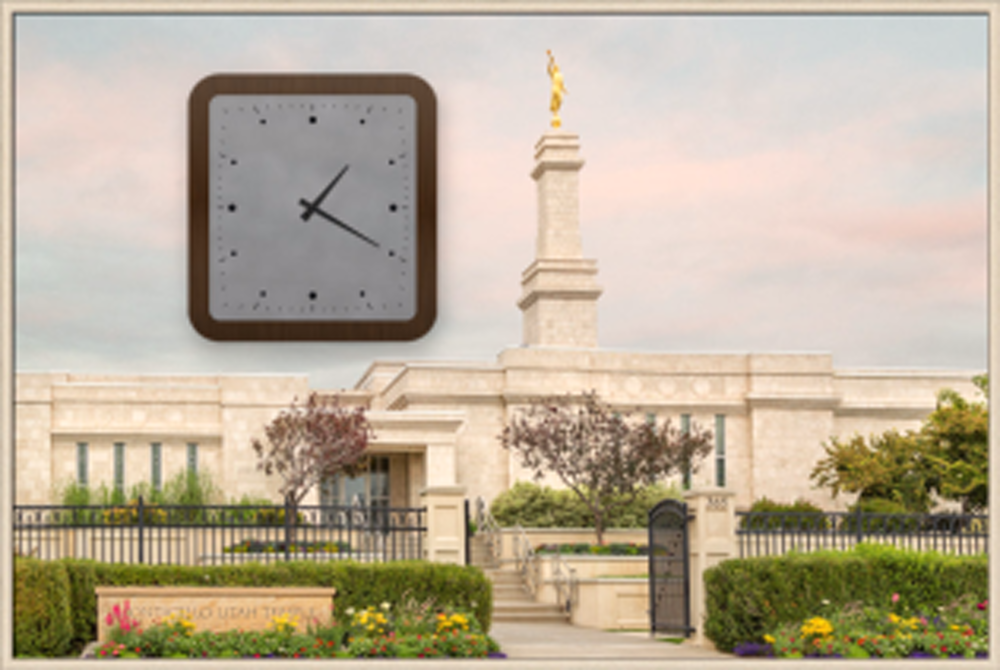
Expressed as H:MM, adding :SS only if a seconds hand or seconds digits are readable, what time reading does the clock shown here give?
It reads 1:20
